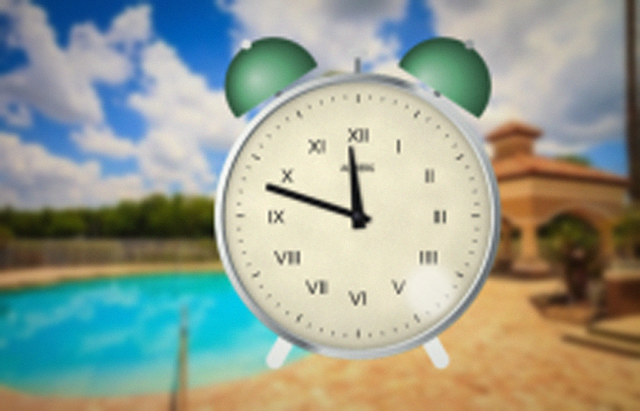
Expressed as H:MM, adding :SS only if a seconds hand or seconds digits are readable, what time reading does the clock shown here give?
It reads 11:48
